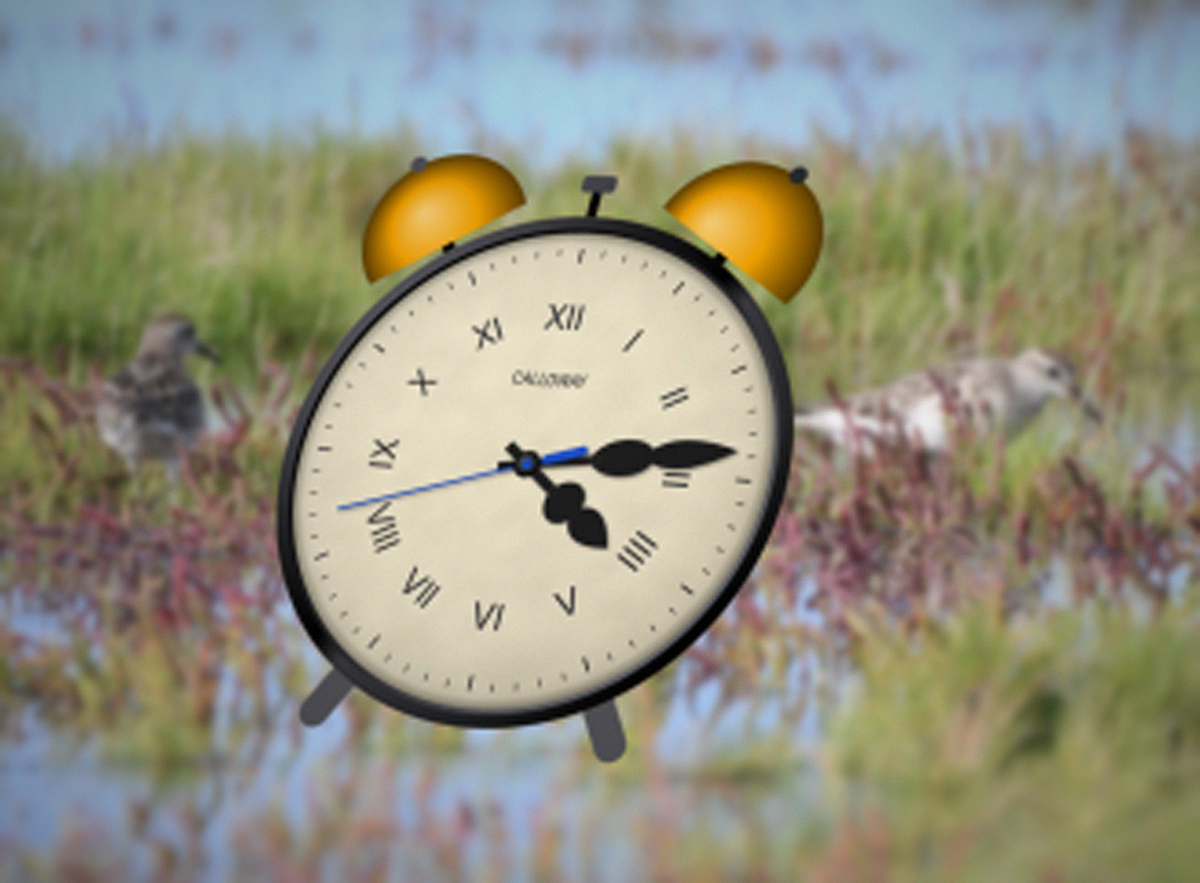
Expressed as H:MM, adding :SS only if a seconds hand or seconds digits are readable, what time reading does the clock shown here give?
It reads 4:13:42
